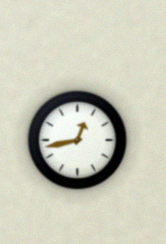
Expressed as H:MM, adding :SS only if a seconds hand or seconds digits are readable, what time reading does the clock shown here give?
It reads 12:43
